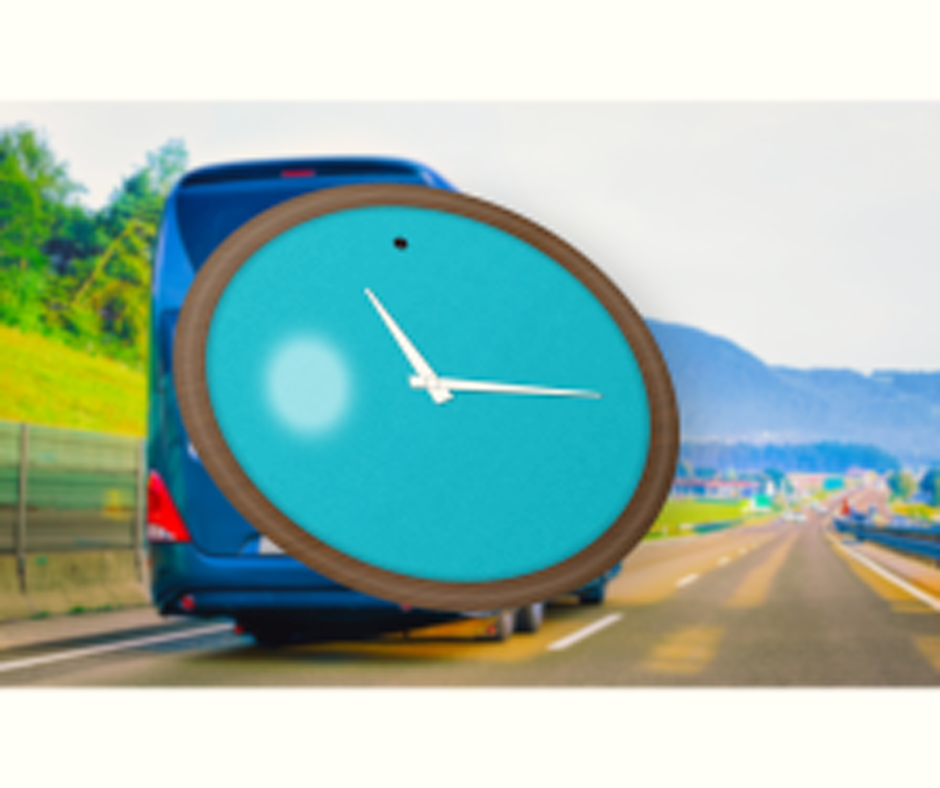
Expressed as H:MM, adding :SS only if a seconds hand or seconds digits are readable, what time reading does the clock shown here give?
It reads 11:16
